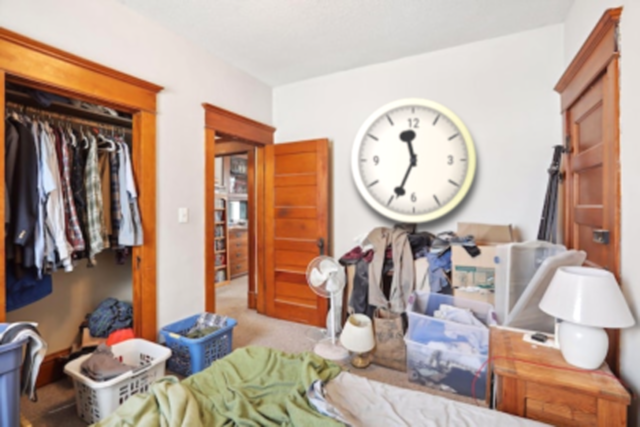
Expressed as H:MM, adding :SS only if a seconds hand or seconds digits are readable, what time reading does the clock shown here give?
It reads 11:34
